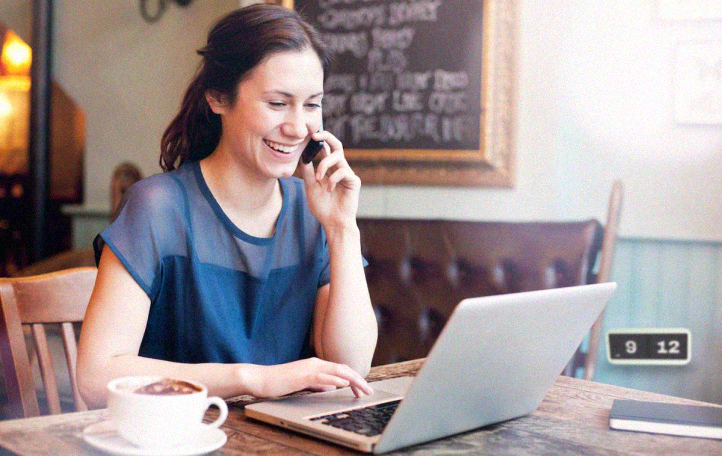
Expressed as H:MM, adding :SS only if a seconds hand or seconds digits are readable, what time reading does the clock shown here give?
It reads 9:12
